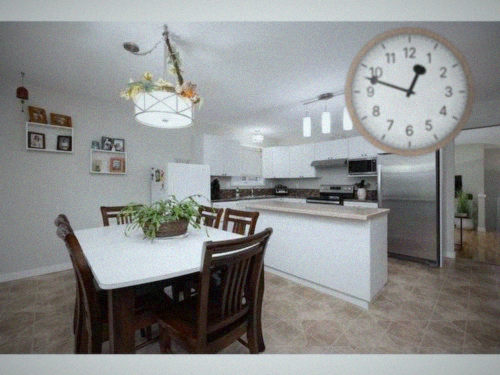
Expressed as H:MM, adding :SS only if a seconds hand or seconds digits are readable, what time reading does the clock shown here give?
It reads 12:48
